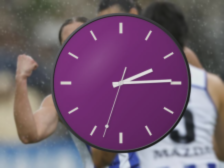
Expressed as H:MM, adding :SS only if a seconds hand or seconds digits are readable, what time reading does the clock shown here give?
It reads 2:14:33
